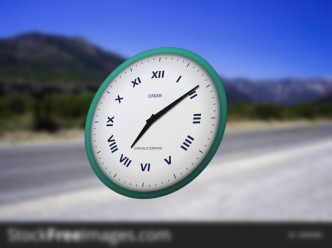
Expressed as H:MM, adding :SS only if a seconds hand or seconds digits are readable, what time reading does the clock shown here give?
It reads 7:09
